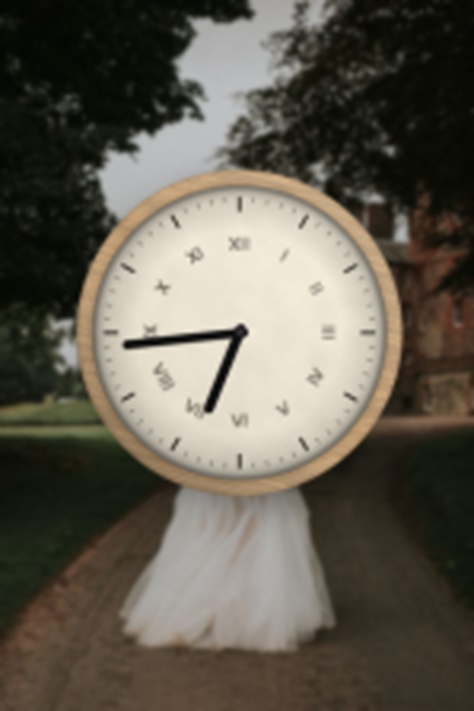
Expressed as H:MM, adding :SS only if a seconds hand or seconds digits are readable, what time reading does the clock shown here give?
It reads 6:44
